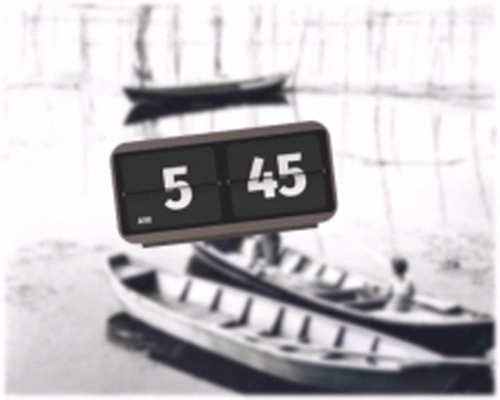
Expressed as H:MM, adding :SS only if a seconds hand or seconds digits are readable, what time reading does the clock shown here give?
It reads 5:45
